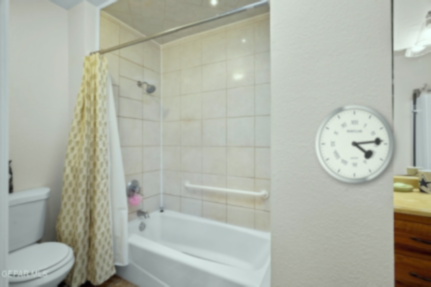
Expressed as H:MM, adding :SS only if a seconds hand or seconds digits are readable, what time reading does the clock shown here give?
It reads 4:14
